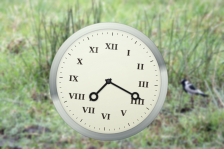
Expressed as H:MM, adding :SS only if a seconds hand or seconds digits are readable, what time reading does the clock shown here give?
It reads 7:19
